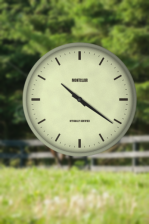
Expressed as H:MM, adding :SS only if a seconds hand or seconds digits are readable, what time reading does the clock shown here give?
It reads 10:21
